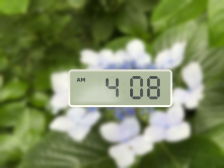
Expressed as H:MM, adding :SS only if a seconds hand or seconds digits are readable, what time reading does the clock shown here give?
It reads 4:08
